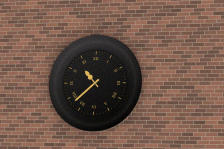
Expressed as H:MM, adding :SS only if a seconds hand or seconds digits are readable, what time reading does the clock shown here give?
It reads 10:38
